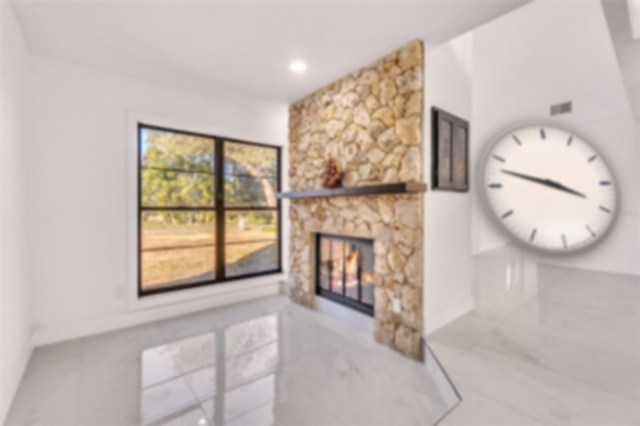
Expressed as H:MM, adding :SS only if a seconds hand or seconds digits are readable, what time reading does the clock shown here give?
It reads 3:48
